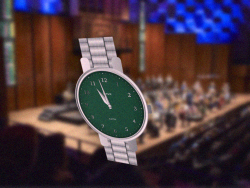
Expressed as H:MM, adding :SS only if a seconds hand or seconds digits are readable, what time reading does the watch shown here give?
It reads 10:58
